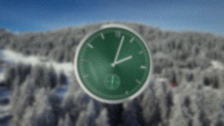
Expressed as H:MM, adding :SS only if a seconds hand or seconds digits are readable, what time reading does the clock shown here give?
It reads 2:02
